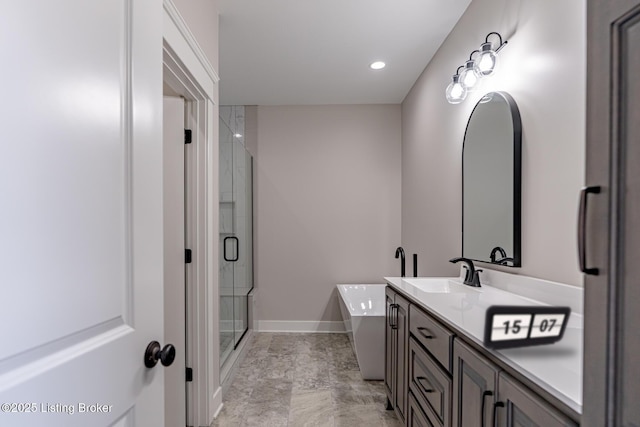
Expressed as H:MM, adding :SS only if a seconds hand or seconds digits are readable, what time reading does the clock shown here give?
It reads 15:07
